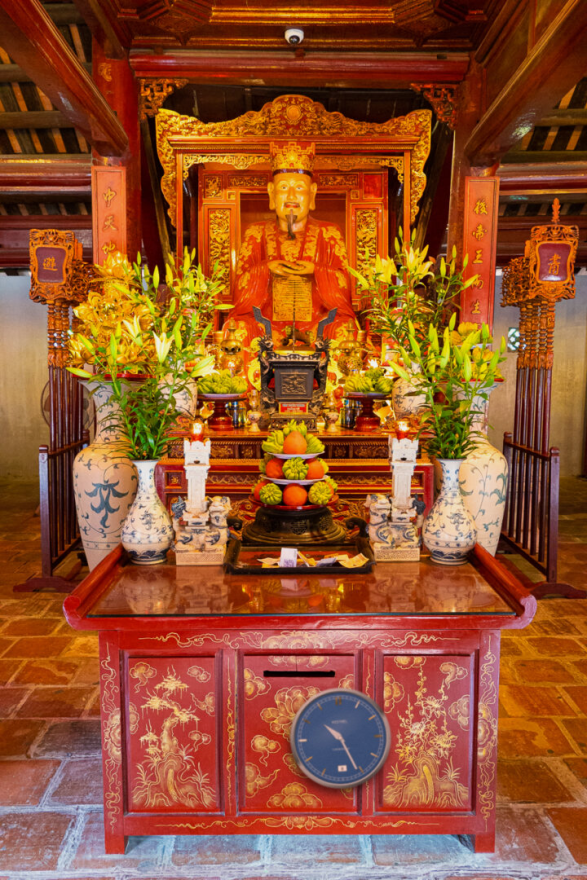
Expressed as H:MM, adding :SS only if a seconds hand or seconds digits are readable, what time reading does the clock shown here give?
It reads 10:26
